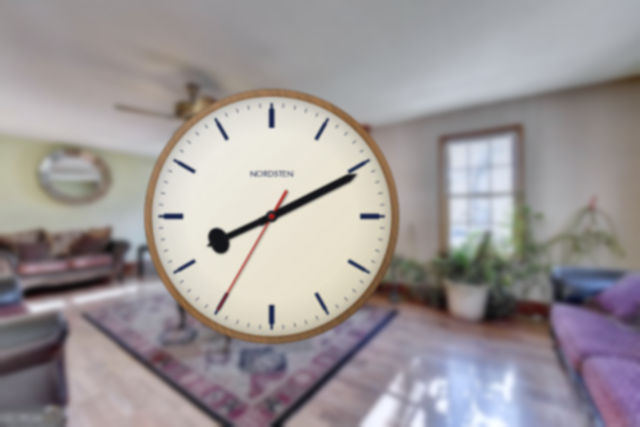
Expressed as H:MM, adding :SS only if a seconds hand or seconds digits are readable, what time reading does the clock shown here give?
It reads 8:10:35
